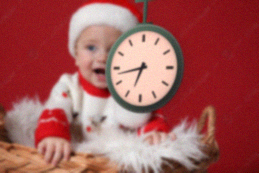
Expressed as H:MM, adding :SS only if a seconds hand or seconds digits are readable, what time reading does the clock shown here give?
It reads 6:43
